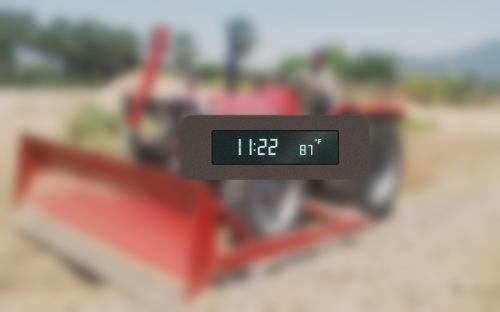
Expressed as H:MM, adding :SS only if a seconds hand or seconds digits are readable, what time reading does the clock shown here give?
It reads 11:22
